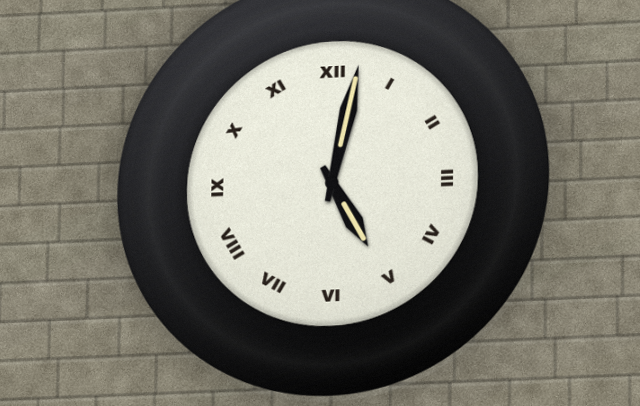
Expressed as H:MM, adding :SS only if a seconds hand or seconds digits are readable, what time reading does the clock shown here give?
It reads 5:02
